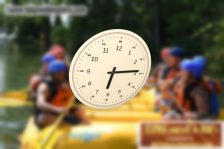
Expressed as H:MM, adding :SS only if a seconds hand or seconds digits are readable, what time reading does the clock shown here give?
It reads 6:14
